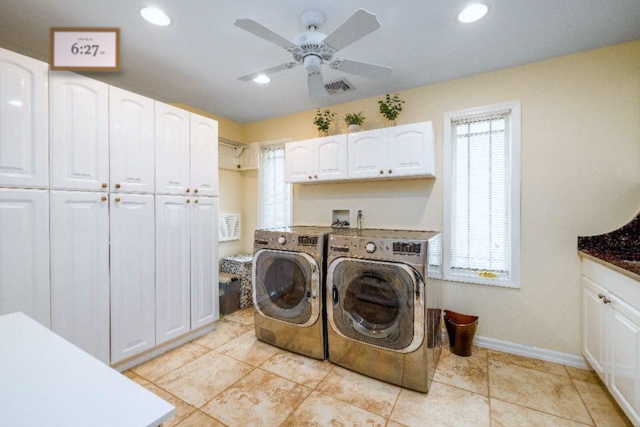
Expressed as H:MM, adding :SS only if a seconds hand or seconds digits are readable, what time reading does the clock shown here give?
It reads 6:27
